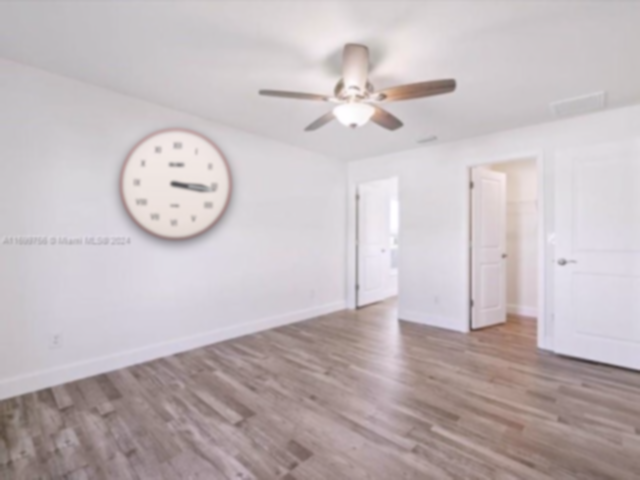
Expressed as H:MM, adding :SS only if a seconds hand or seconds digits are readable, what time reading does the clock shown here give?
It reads 3:16
